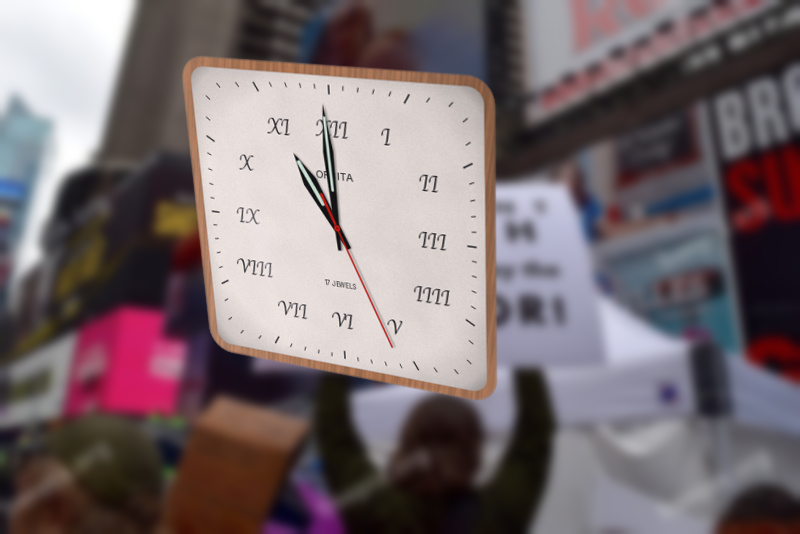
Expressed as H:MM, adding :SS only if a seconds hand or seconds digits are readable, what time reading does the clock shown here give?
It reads 10:59:26
